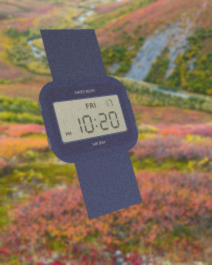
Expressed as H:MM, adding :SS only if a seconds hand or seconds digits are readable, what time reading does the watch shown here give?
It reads 10:20
